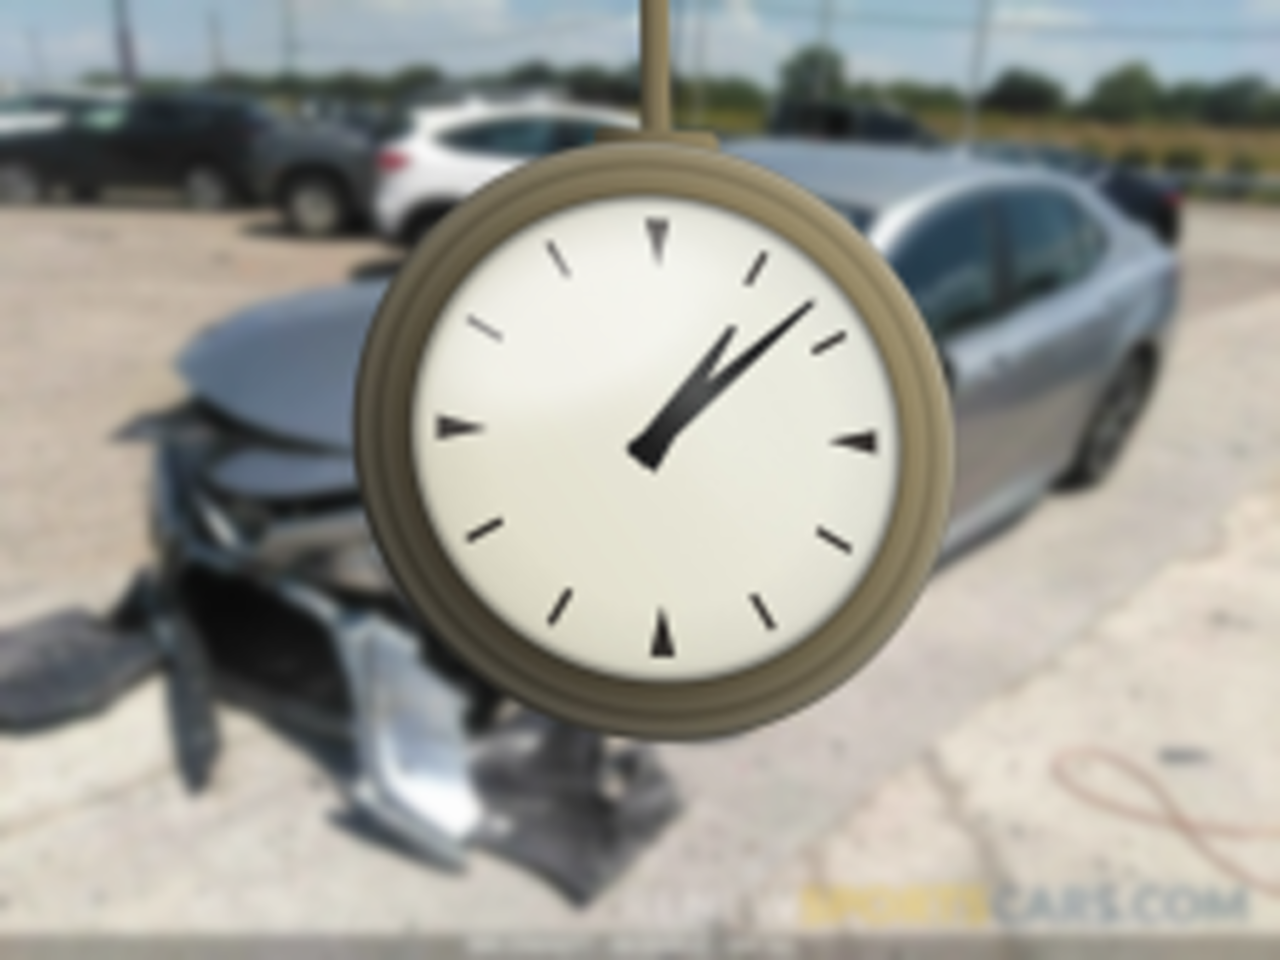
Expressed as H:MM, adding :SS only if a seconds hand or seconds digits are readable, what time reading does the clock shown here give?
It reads 1:08
